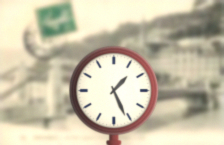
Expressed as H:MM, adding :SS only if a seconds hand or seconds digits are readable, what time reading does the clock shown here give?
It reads 1:26
